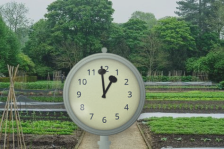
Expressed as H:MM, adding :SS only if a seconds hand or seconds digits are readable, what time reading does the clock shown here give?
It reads 12:59
